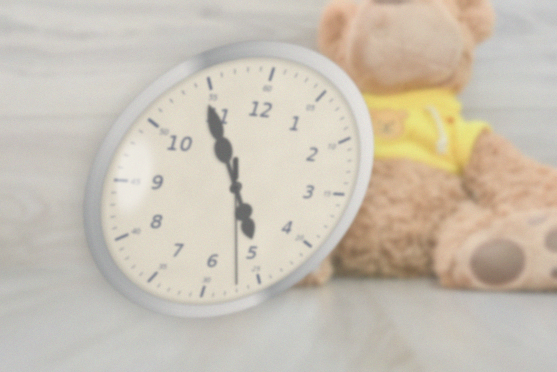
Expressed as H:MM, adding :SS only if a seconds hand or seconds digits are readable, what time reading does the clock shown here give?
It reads 4:54:27
